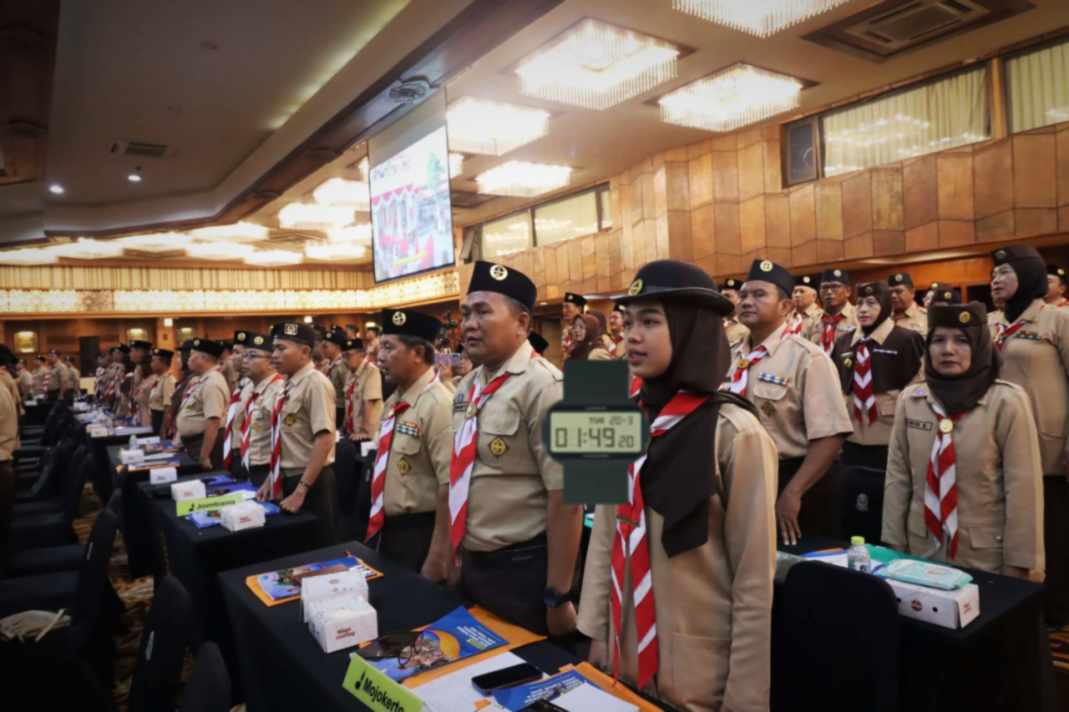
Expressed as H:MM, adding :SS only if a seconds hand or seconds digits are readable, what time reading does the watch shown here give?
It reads 1:49
